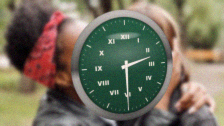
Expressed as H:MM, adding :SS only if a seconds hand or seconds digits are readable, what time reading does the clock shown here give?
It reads 2:30
